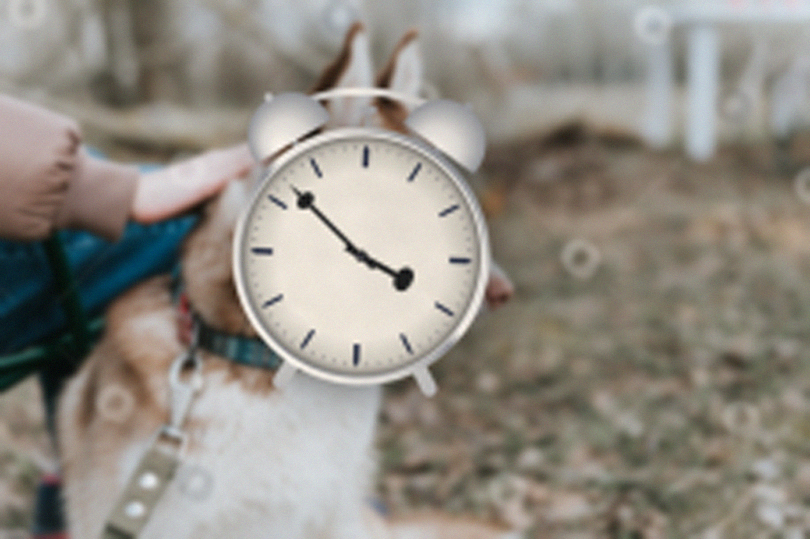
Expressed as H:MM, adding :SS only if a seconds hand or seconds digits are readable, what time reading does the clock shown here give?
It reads 3:52
